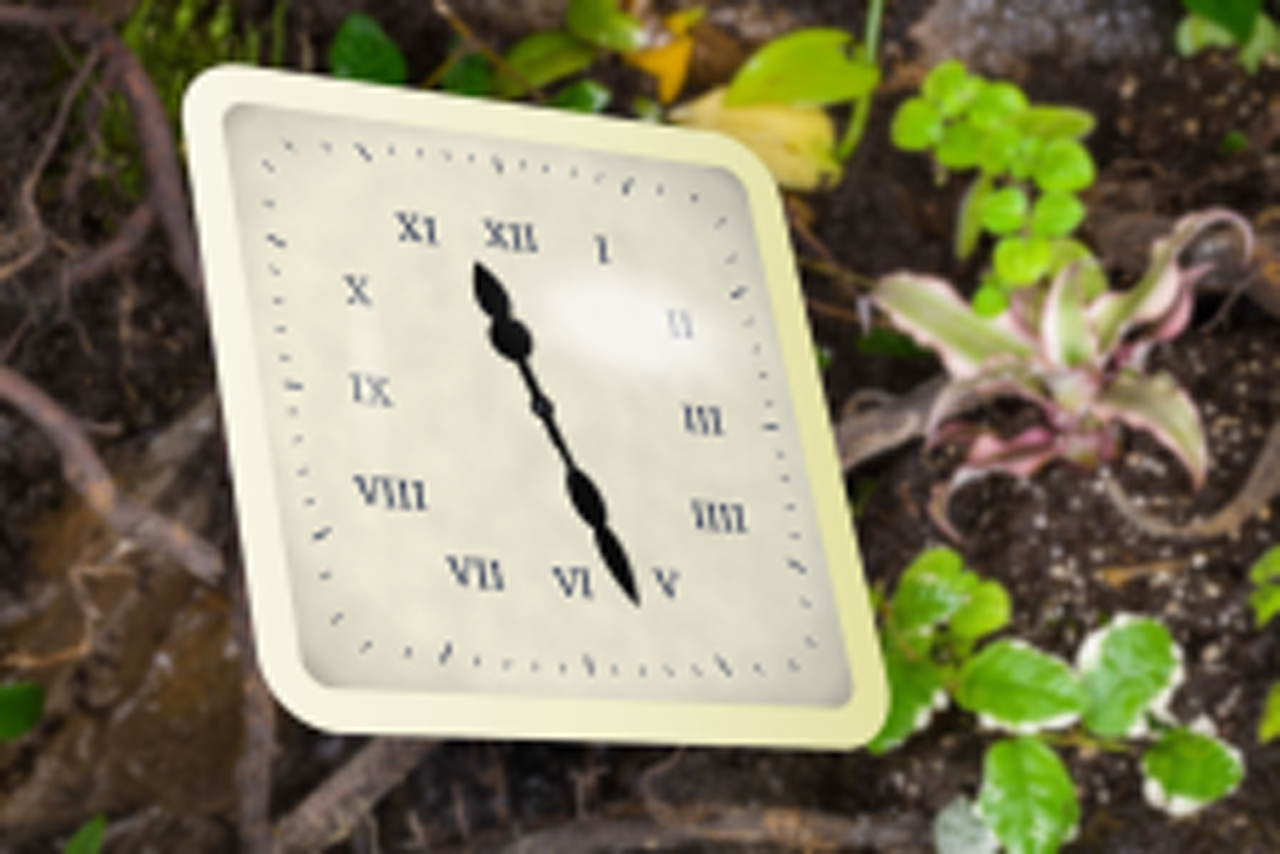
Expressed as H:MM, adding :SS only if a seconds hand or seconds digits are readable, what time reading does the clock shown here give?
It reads 11:27
